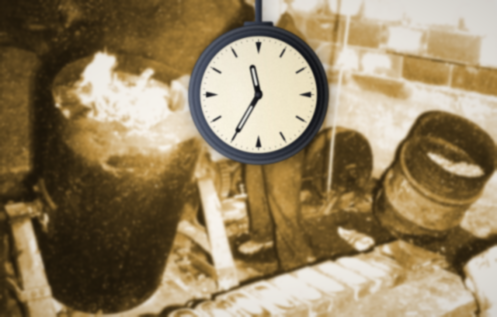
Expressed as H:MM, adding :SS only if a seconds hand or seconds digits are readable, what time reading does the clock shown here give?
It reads 11:35
